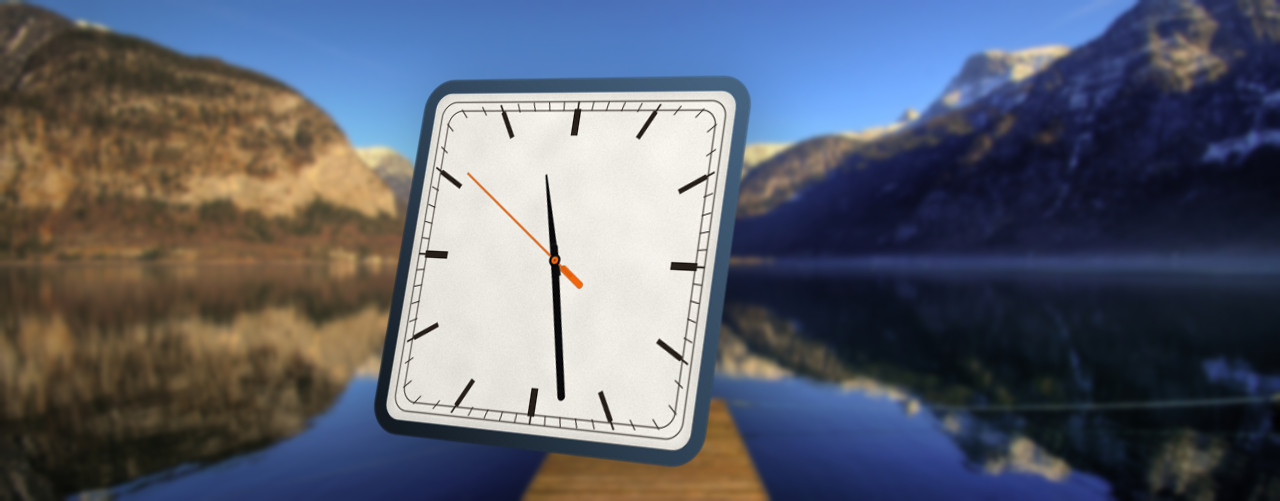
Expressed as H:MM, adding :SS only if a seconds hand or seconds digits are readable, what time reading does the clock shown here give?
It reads 11:27:51
